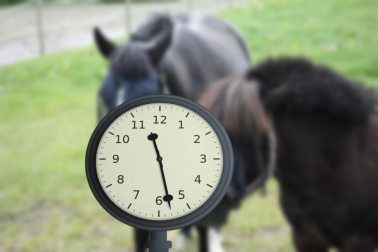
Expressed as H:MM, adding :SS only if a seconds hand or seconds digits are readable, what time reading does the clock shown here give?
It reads 11:28
